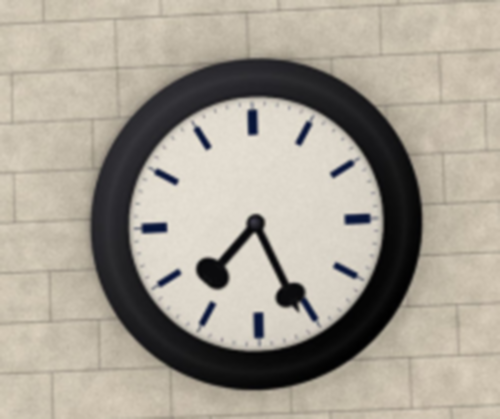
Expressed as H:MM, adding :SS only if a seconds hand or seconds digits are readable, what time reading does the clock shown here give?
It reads 7:26
